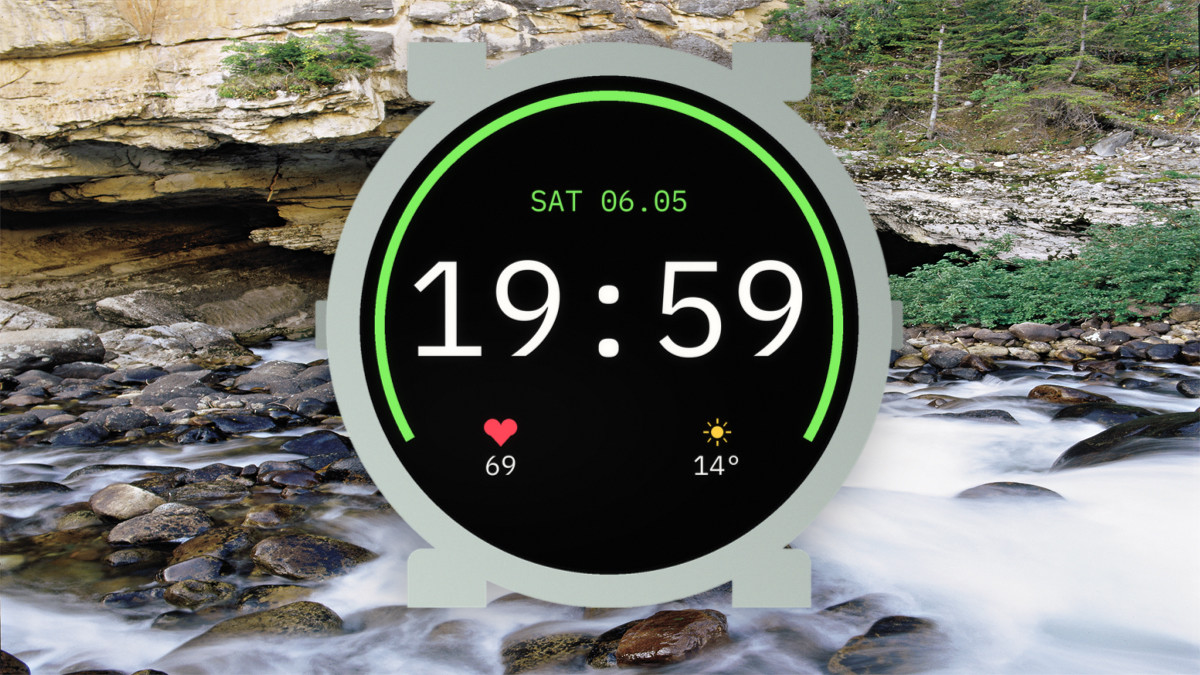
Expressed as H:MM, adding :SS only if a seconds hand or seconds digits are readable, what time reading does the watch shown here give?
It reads 19:59
